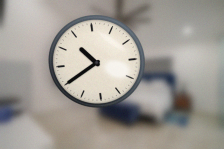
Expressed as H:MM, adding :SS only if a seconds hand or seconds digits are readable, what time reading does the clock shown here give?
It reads 10:40
